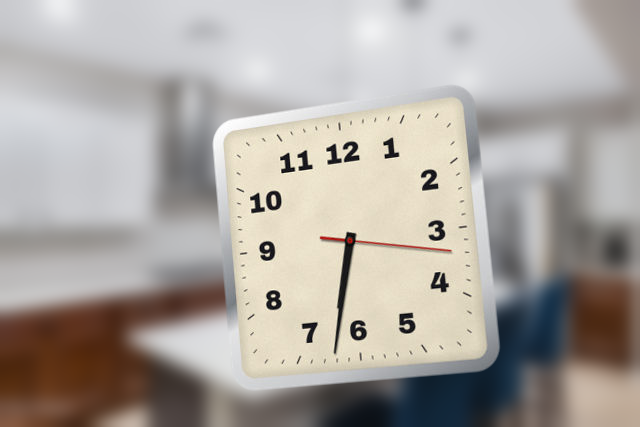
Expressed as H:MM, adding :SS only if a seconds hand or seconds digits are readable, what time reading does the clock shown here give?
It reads 6:32:17
